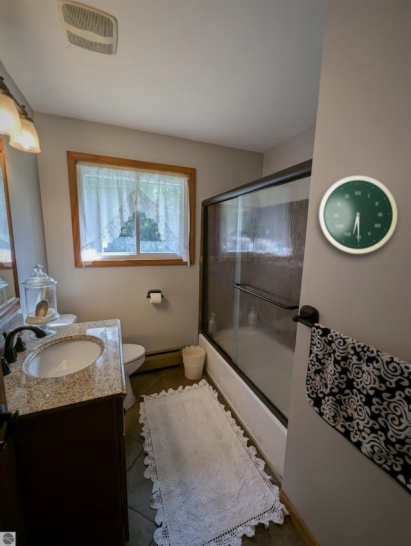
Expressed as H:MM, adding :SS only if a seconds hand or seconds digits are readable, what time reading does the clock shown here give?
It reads 6:30
